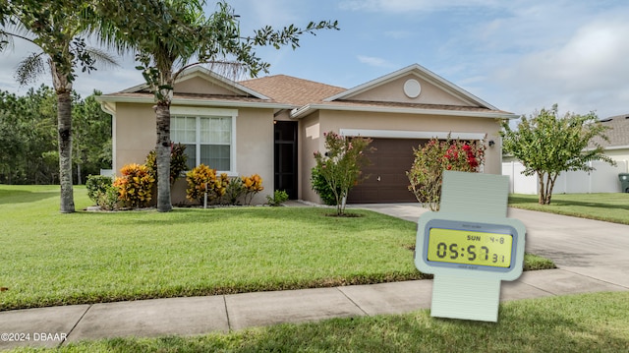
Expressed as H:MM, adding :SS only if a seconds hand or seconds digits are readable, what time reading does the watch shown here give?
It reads 5:57:31
